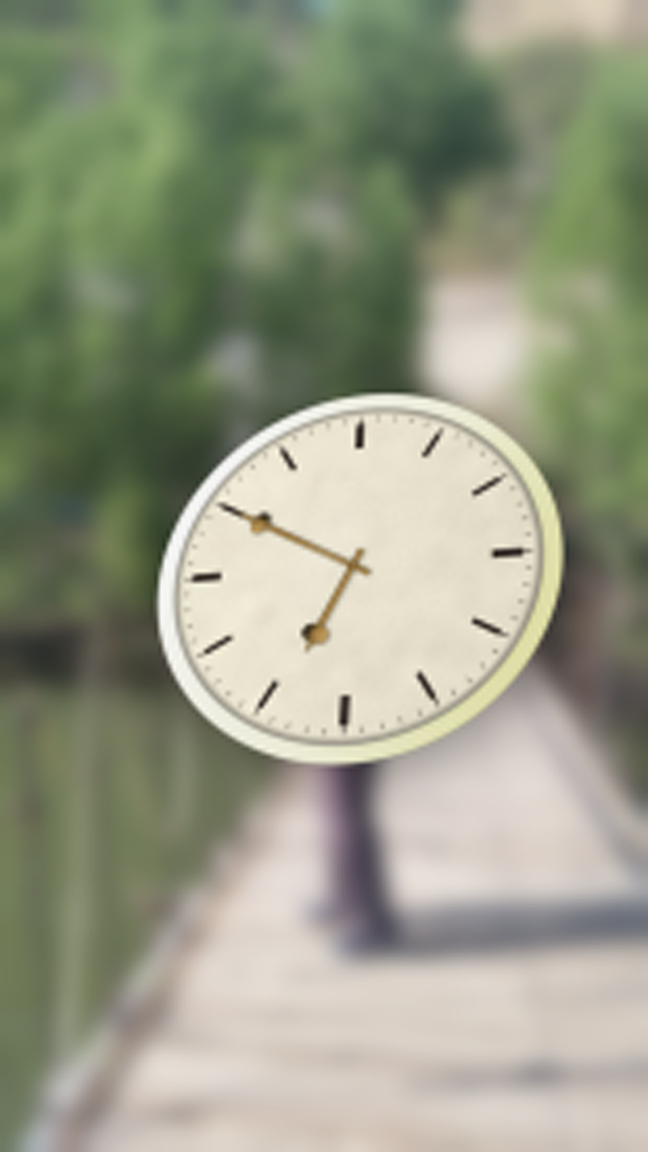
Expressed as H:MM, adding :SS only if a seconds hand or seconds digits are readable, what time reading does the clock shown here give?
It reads 6:50
